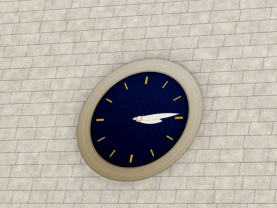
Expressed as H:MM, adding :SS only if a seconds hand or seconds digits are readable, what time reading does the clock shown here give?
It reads 3:14
